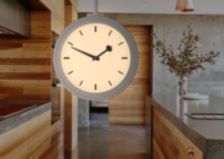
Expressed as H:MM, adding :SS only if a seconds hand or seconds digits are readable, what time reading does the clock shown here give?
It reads 1:49
